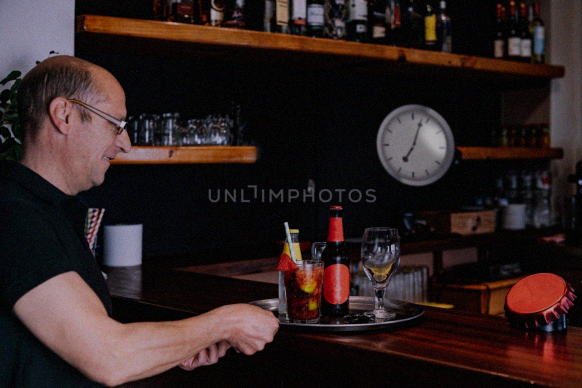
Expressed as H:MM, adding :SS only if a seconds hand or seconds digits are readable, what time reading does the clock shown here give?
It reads 7:03
